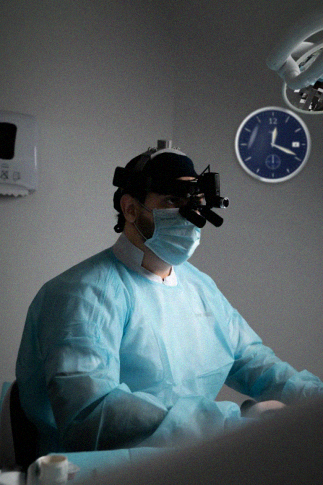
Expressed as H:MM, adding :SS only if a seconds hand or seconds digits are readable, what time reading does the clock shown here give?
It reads 12:19
